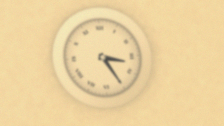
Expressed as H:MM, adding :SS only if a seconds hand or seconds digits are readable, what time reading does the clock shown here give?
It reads 3:25
